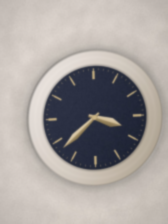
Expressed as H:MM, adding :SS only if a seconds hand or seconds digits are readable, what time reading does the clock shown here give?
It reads 3:38
